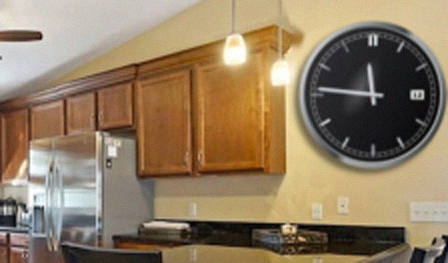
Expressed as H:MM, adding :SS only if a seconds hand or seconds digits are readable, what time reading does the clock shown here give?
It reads 11:46
